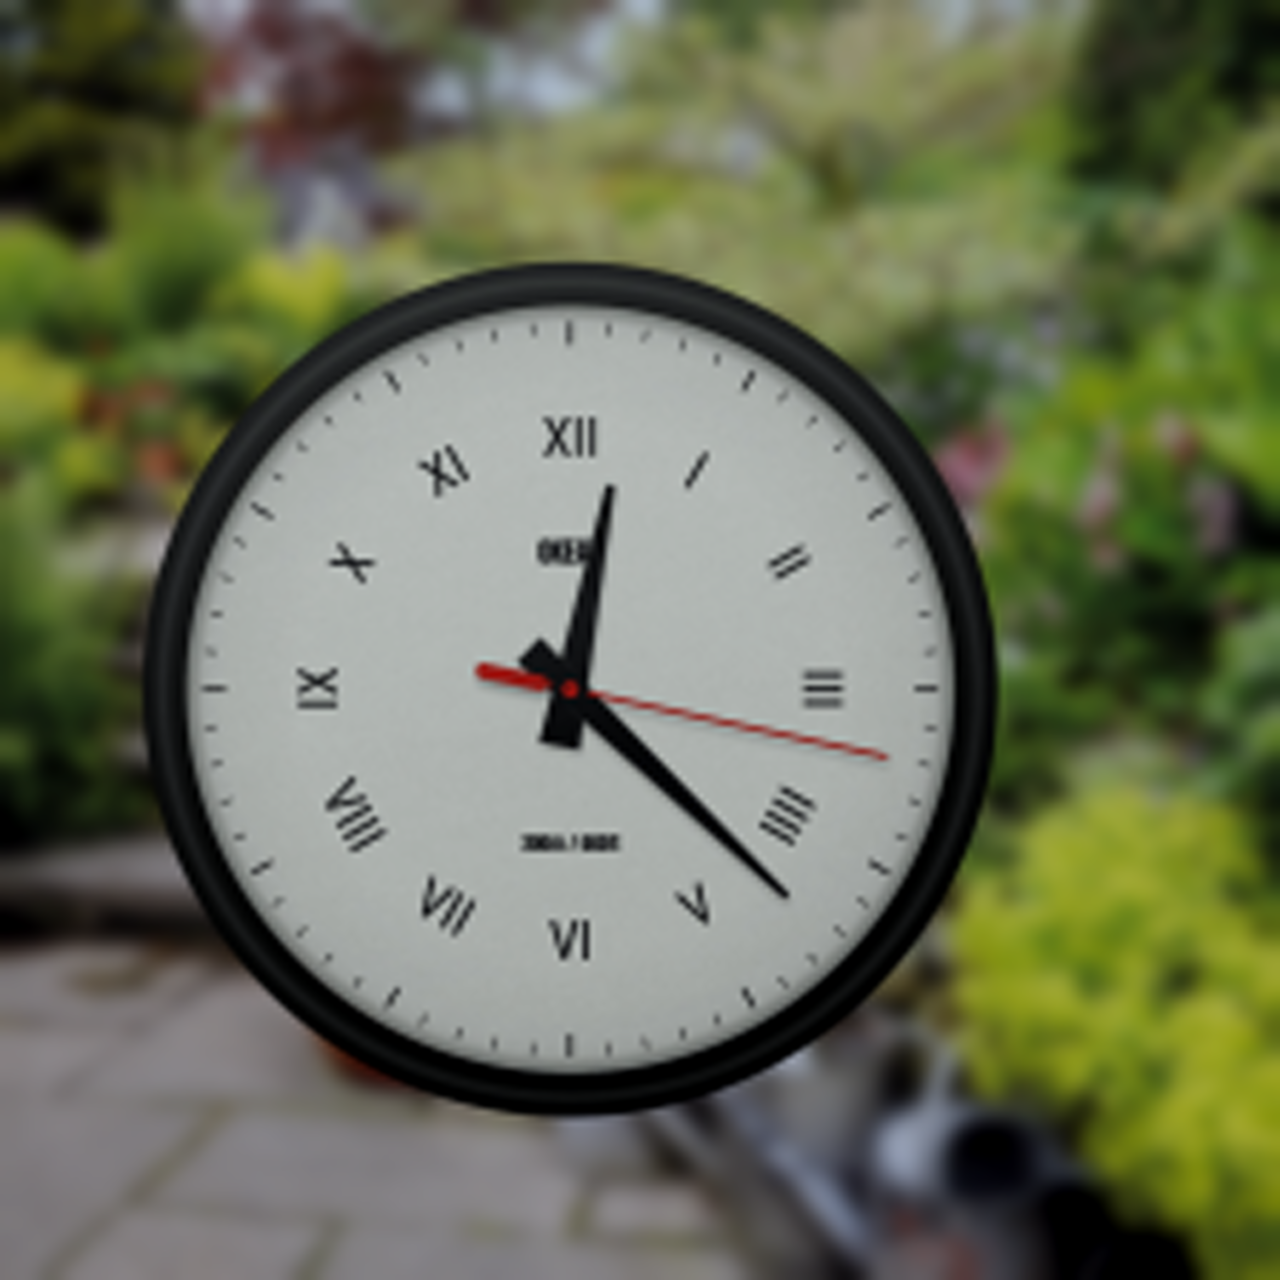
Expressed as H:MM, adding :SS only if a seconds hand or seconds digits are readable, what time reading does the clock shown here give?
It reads 12:22:17
